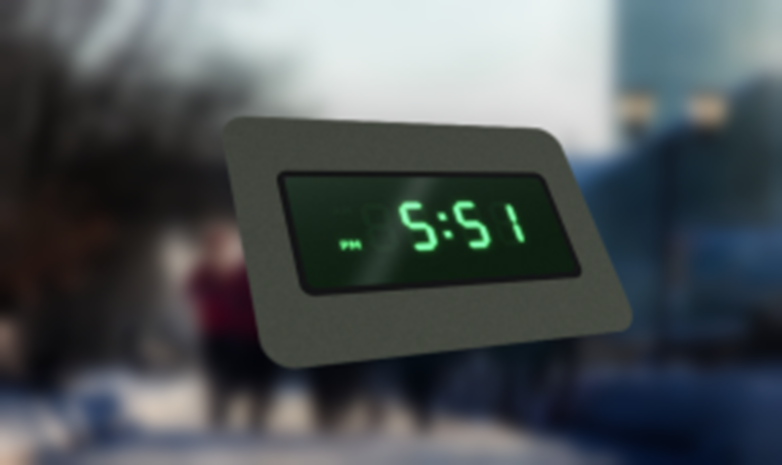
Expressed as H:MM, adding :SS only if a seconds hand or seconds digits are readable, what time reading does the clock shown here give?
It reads 5:51
